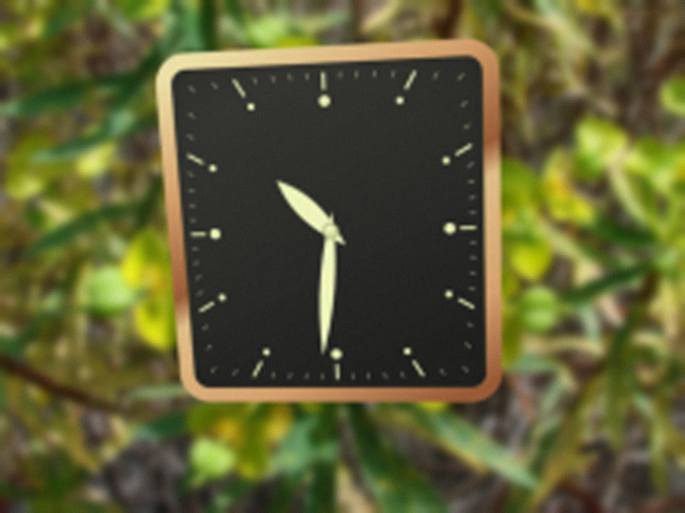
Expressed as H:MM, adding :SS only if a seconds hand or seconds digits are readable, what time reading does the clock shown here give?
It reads 10:31
